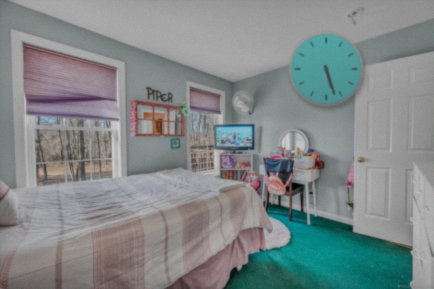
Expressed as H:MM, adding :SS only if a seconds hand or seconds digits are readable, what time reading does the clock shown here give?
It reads 5:27
